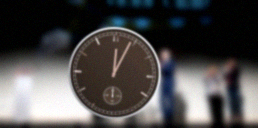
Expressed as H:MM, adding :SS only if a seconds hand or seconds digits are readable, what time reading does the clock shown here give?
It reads 12:04
